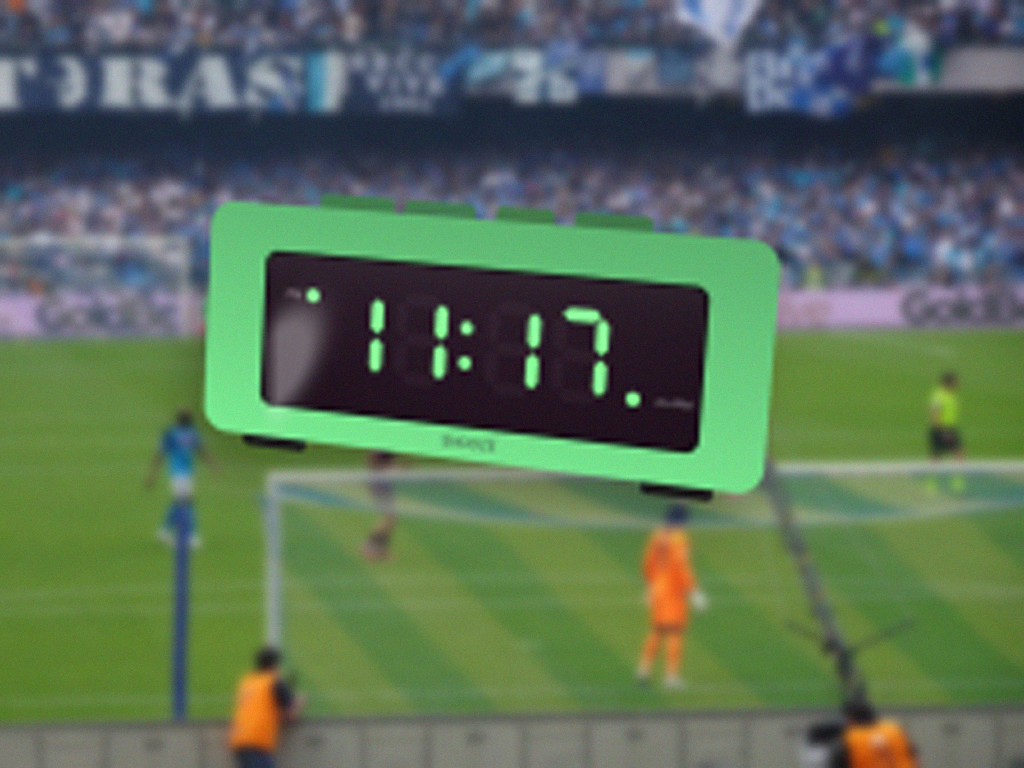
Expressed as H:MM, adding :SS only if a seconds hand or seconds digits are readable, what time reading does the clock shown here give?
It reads 11:17
